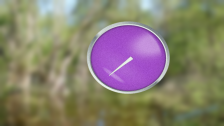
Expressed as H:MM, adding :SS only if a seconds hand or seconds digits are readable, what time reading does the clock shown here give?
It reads 7:38
